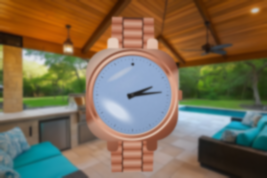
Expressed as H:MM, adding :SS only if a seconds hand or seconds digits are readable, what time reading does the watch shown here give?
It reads 2:14
